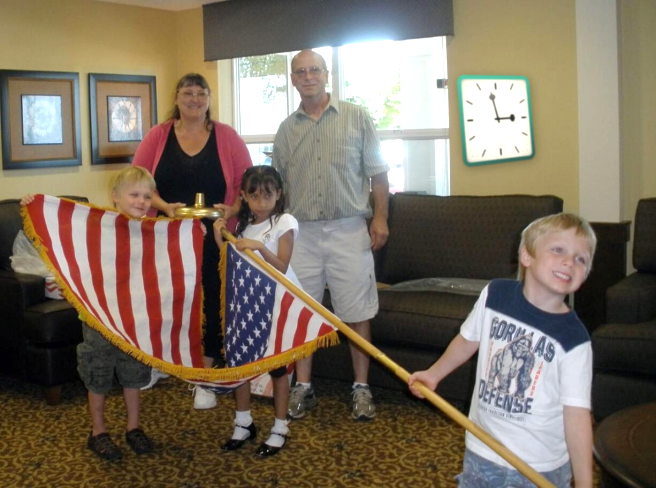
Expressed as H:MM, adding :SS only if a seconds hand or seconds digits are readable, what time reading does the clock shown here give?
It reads 2:58
